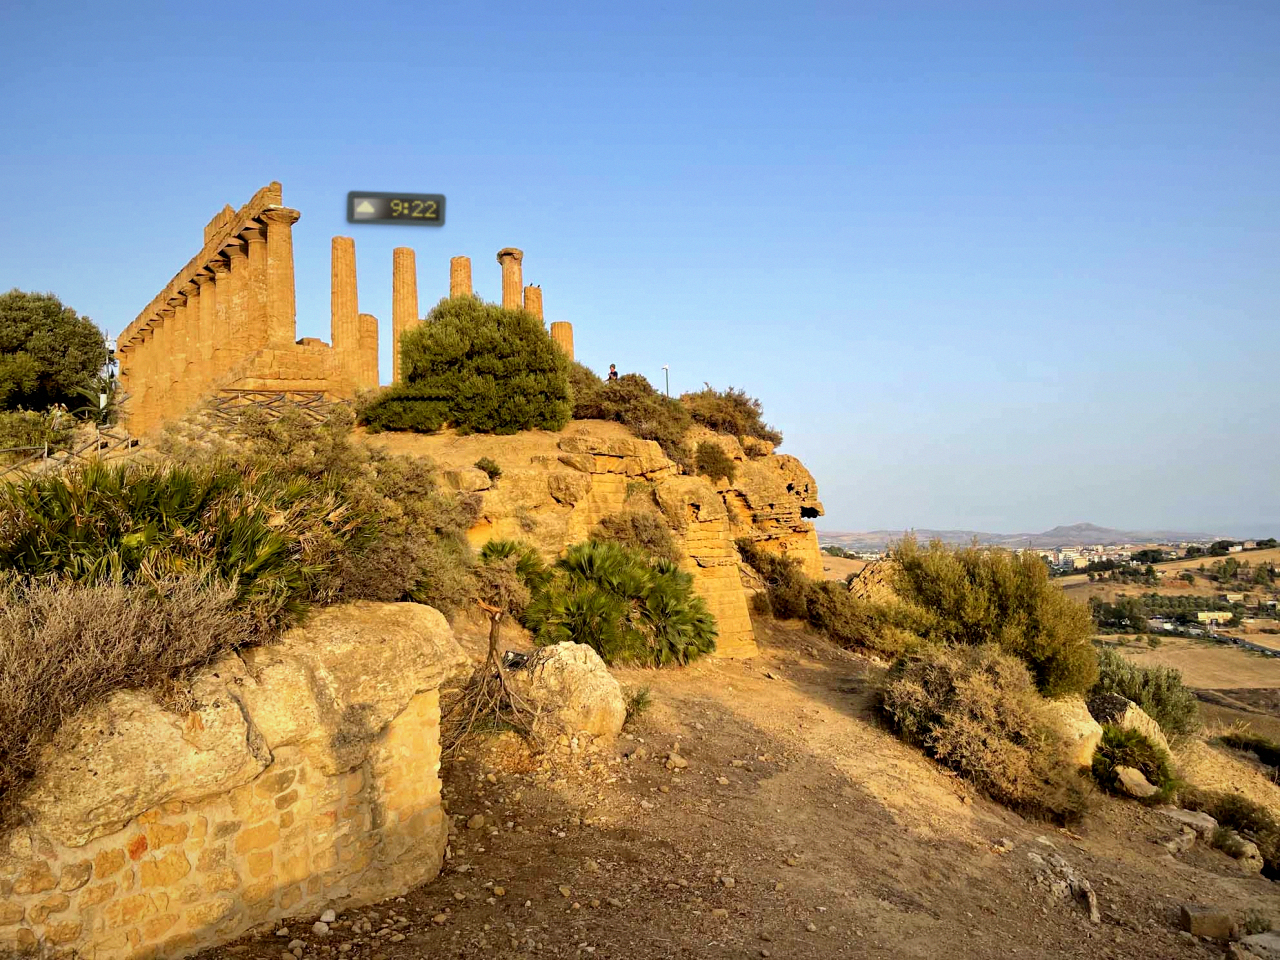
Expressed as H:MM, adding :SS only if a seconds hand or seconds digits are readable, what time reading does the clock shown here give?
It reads 9:22
